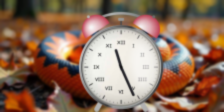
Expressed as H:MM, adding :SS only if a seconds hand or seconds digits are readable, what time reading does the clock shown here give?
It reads 11:26
